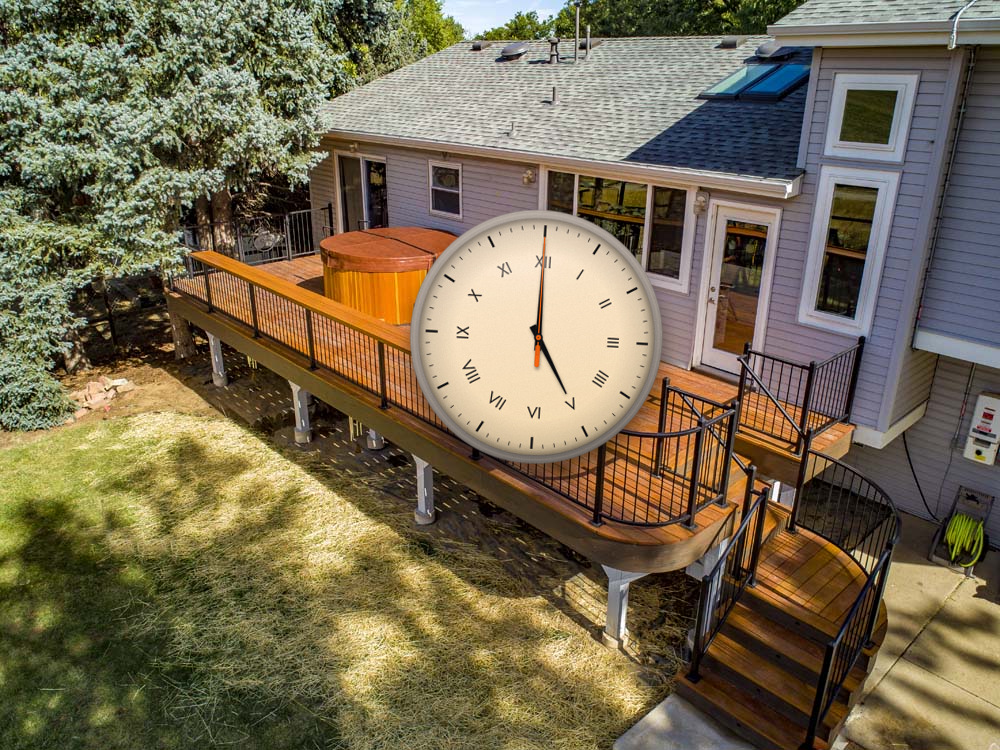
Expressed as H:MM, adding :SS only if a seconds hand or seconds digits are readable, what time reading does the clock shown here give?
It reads 5:00:00
